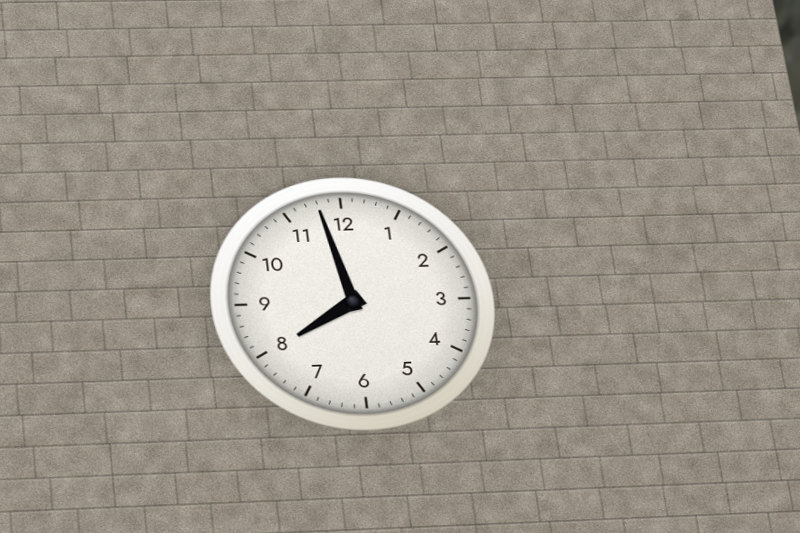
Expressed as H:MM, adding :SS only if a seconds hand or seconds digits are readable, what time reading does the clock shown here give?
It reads 7:58
